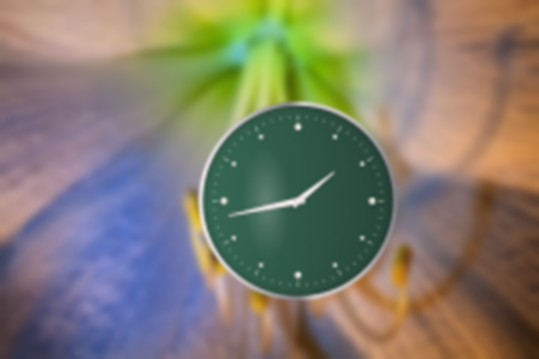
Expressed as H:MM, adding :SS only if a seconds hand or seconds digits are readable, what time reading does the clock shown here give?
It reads 1:43
